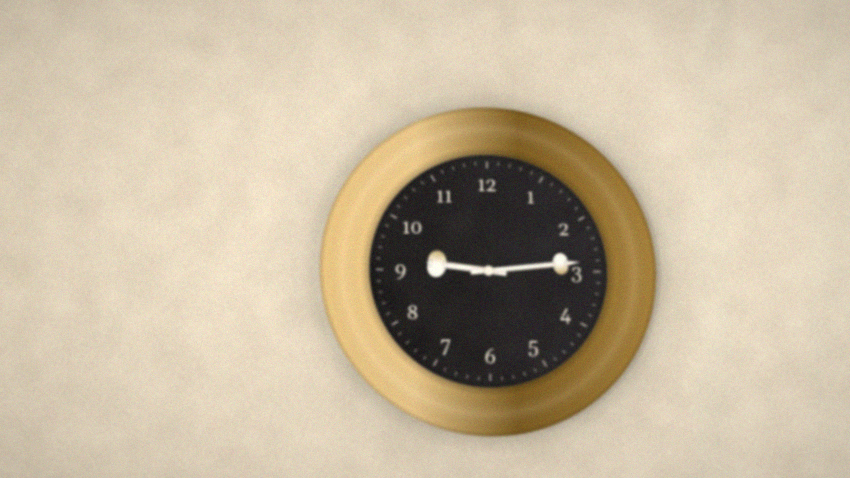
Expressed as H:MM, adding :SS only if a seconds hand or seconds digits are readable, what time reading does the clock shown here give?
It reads 9:14
